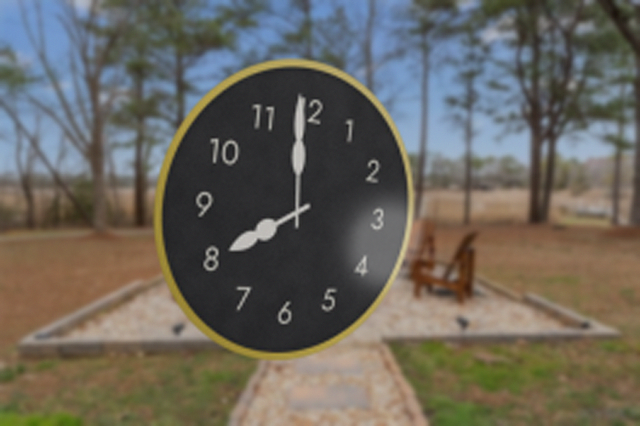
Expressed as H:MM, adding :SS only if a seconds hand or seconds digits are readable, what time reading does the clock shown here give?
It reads 7:59
